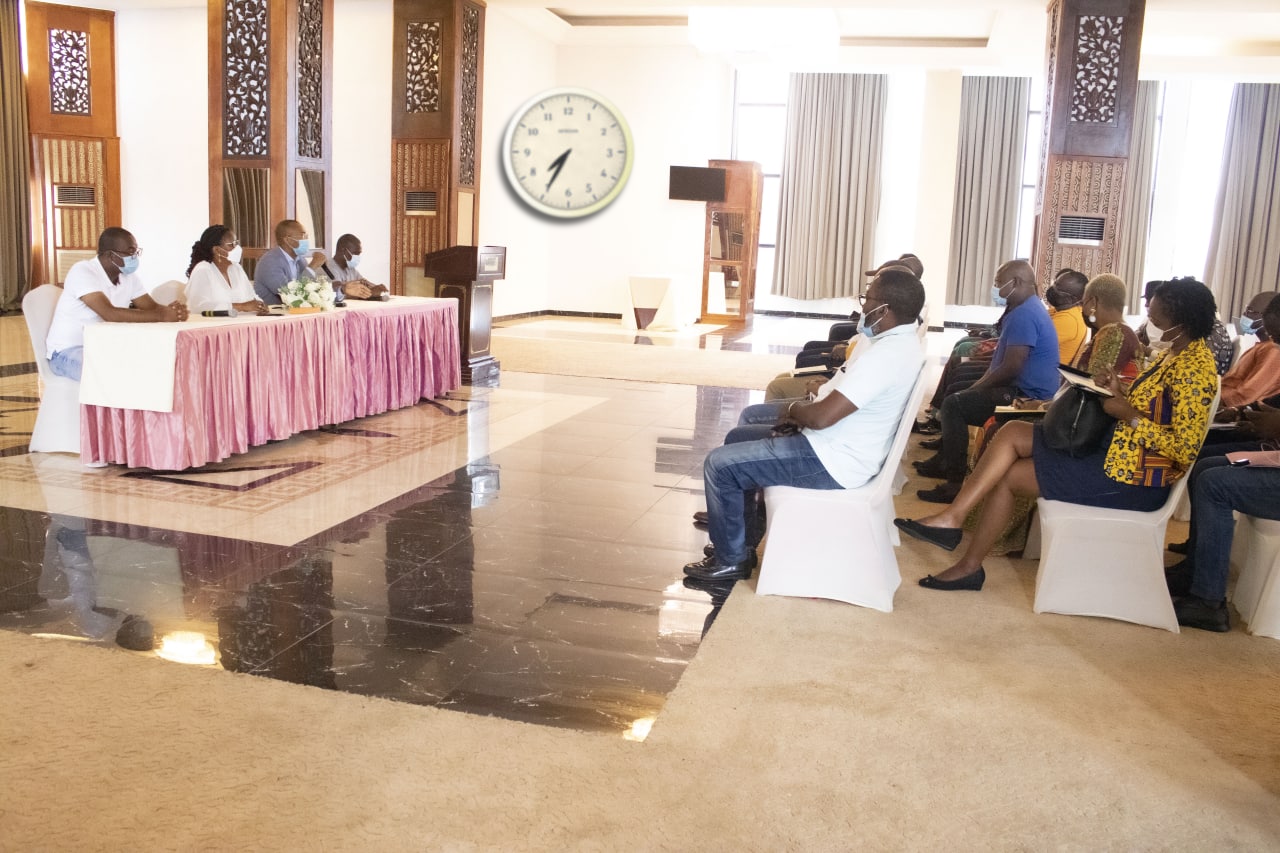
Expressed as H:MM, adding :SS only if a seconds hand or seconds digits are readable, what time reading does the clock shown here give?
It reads 7:35
